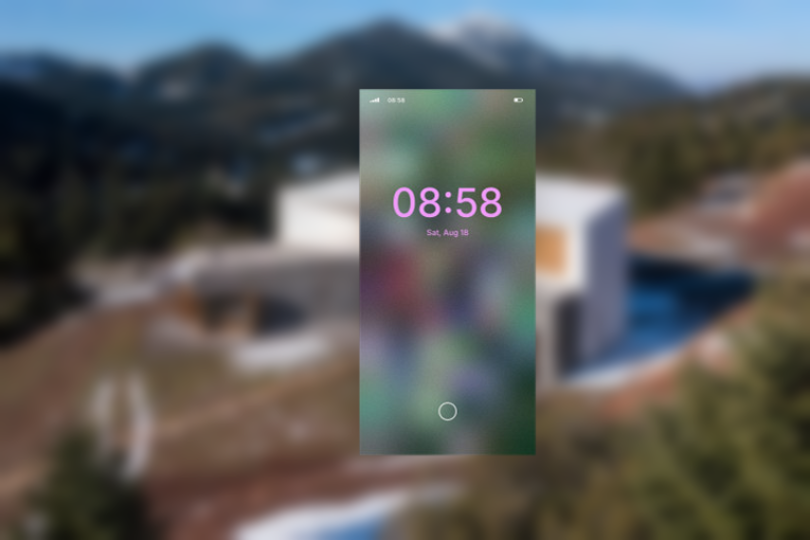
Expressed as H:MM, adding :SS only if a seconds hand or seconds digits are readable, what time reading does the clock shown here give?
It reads 8:58
